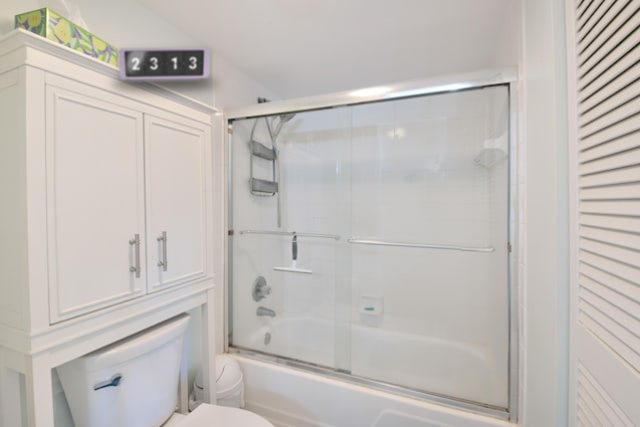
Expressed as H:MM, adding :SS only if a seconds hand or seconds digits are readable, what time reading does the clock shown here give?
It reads 23:13
